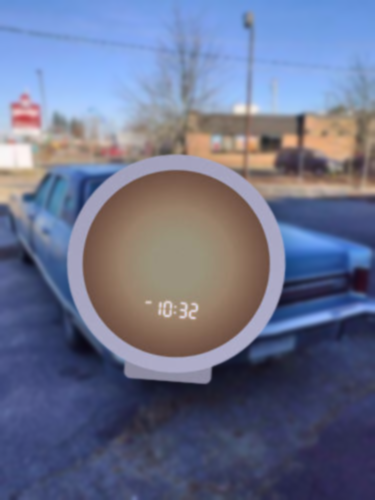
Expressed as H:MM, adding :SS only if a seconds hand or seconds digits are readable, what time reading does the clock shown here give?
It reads 10:32
